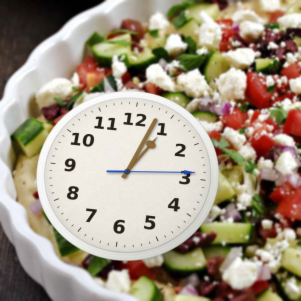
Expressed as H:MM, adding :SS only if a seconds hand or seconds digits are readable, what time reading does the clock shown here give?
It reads 1:03:14
